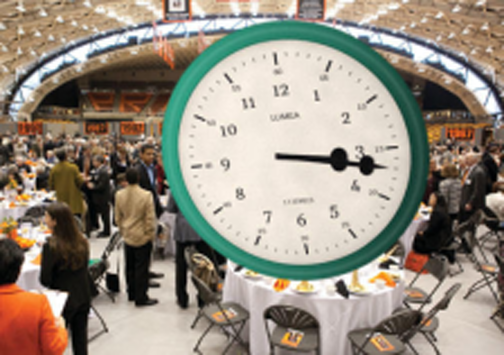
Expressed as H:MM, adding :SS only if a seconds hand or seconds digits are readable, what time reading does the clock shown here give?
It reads 3:17
